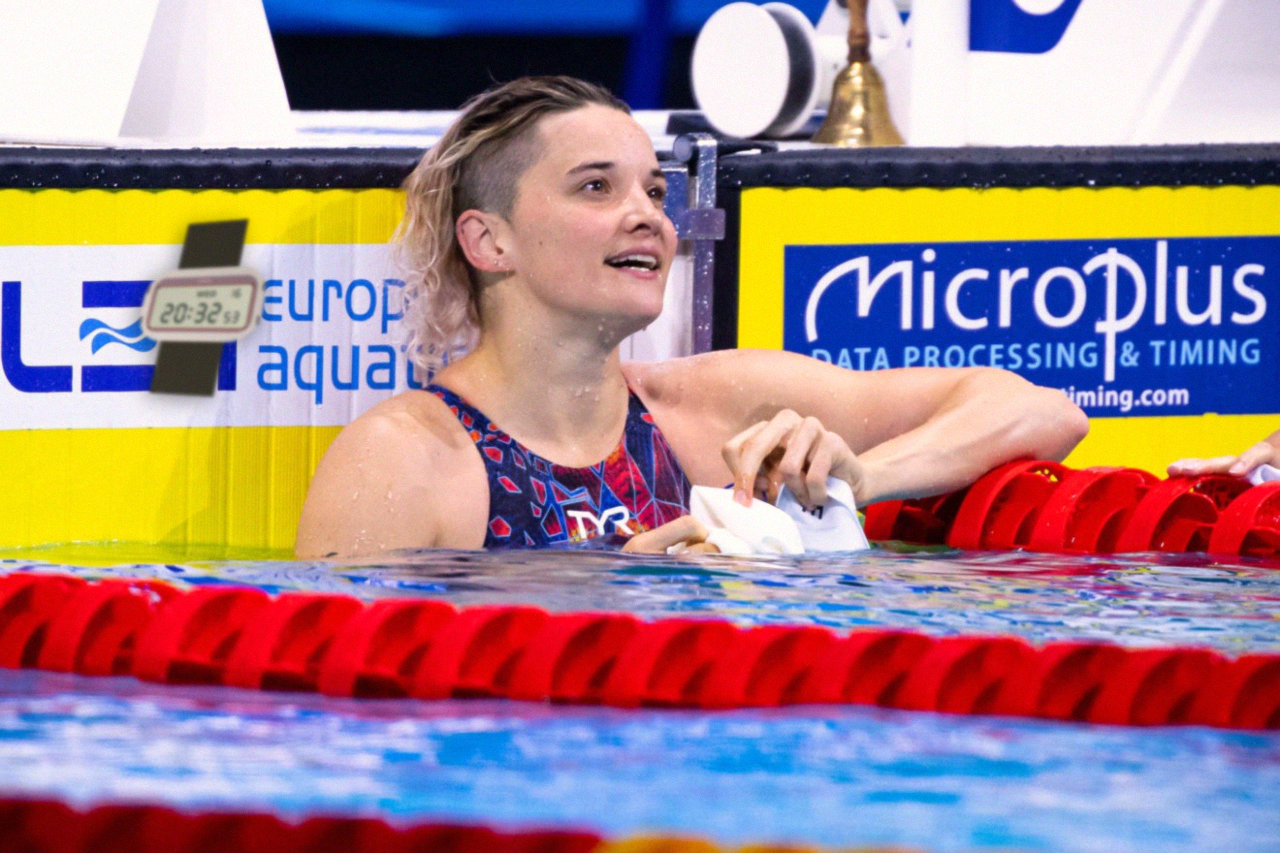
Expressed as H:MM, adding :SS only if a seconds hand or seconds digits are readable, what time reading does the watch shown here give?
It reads 20:32
